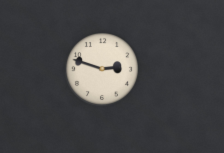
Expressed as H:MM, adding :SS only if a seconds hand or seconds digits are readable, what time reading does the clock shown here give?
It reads 2:48
